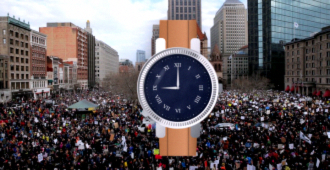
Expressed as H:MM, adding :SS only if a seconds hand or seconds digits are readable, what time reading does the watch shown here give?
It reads 9:00
